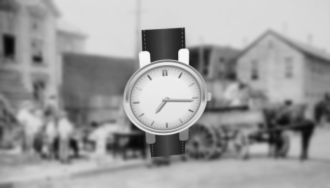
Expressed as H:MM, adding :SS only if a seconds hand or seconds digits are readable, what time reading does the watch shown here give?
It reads 7:16
